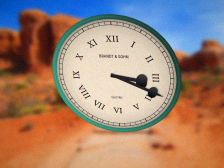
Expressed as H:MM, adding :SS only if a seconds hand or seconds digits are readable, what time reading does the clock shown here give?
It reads 3:19
